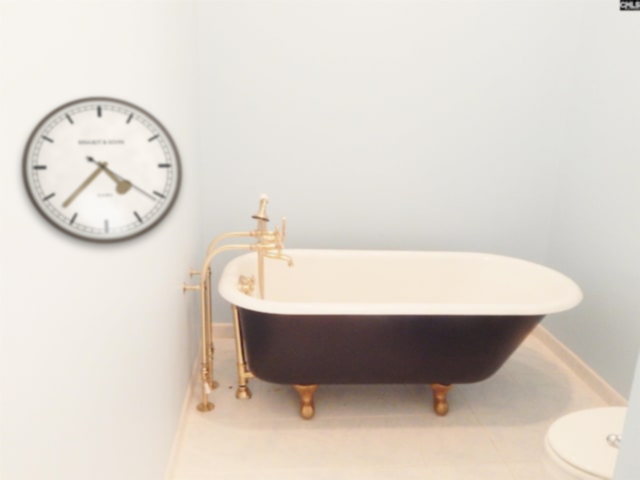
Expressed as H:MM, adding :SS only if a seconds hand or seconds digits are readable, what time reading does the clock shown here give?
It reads 4:37:21
